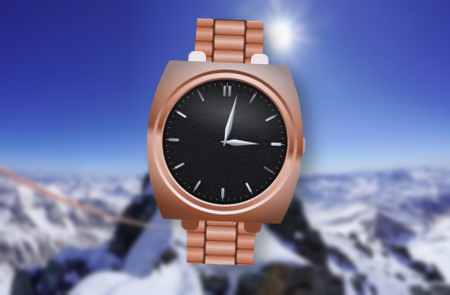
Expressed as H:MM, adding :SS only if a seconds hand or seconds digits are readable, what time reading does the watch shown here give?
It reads 3:02
